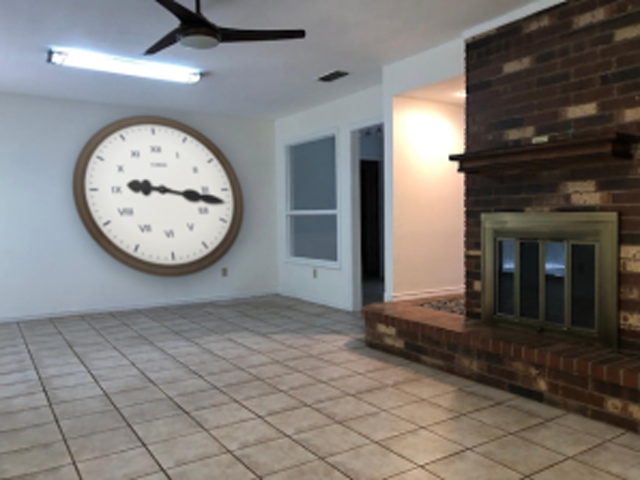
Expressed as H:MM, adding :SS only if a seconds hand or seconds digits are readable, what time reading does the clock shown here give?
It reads 9:17
